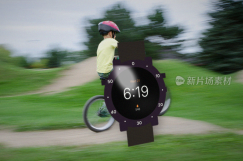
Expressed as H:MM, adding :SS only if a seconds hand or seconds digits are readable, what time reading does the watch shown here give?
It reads 6:19
